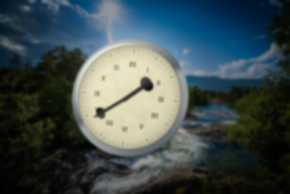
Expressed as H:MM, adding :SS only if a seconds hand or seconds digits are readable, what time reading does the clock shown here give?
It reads 1:39
